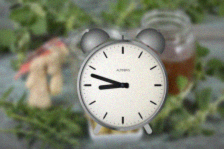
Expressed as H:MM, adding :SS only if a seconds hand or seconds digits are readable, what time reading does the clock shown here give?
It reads 8:48
